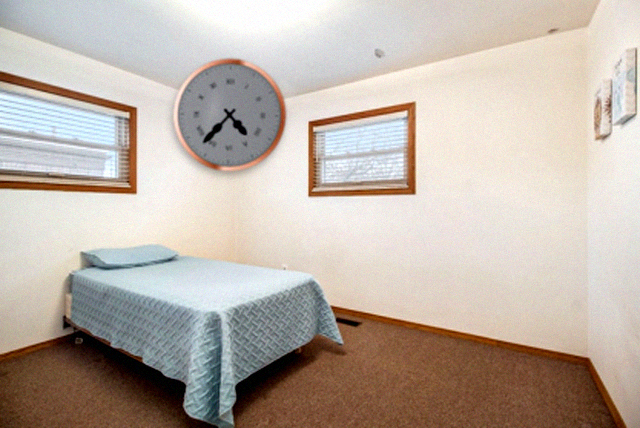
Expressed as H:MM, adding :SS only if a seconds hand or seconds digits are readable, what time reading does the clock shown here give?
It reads 4:37
